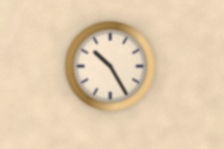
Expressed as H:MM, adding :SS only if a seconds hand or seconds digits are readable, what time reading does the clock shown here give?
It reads 10:25
